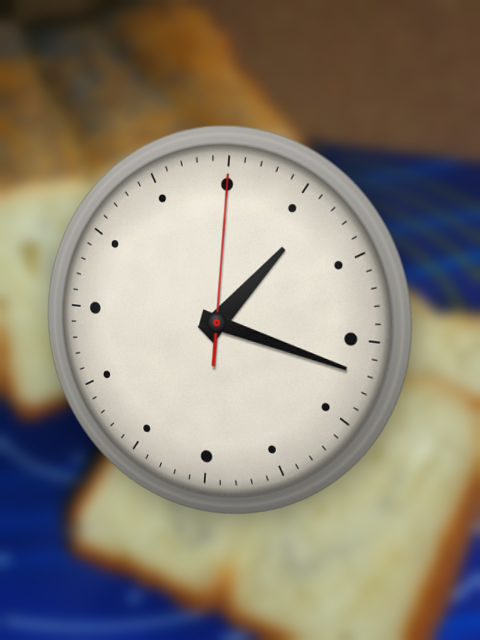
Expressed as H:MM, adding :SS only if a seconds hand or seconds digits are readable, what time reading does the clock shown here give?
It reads 1:17:00
